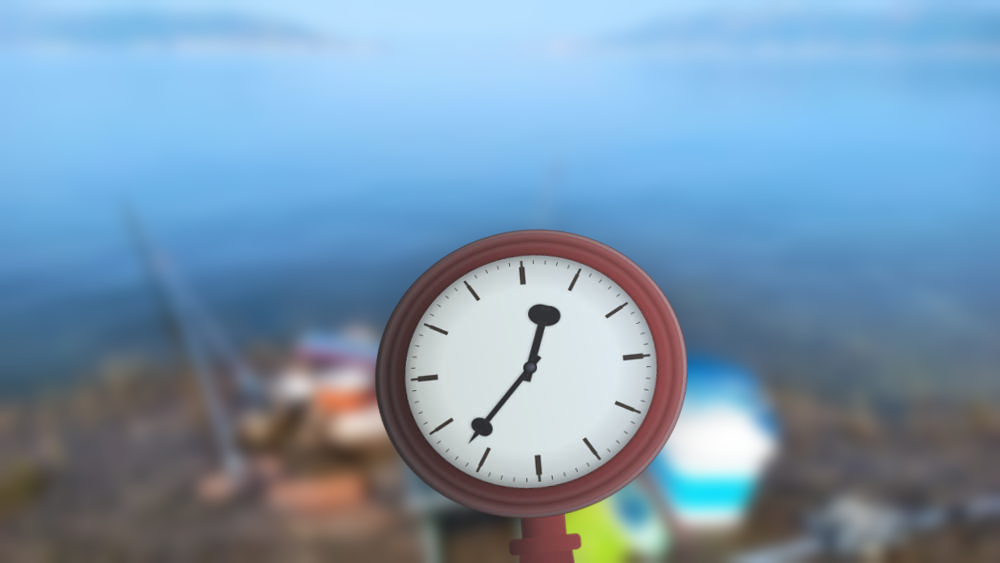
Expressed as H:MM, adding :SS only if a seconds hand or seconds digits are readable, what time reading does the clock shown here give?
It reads 12:37
